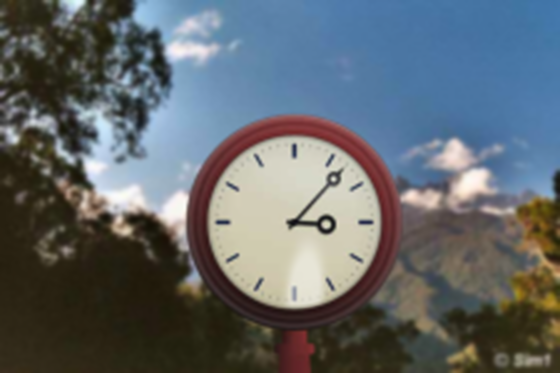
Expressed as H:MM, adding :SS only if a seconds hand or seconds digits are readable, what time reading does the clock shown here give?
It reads 3:07
